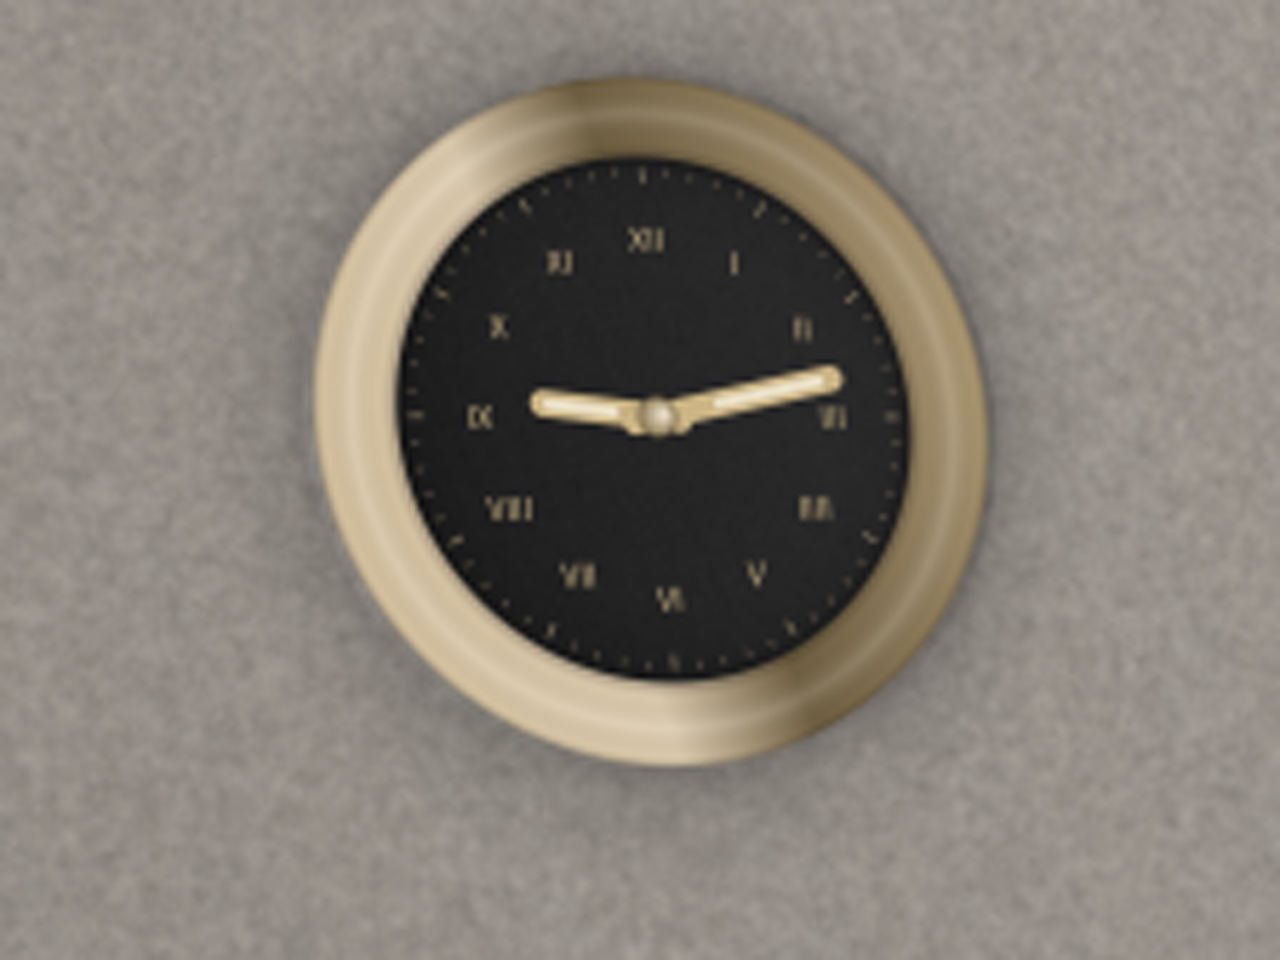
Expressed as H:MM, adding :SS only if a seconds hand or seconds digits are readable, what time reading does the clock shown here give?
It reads 9:13
